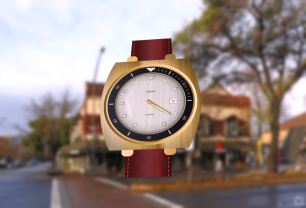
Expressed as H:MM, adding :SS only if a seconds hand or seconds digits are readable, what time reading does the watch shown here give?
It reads 4:21
